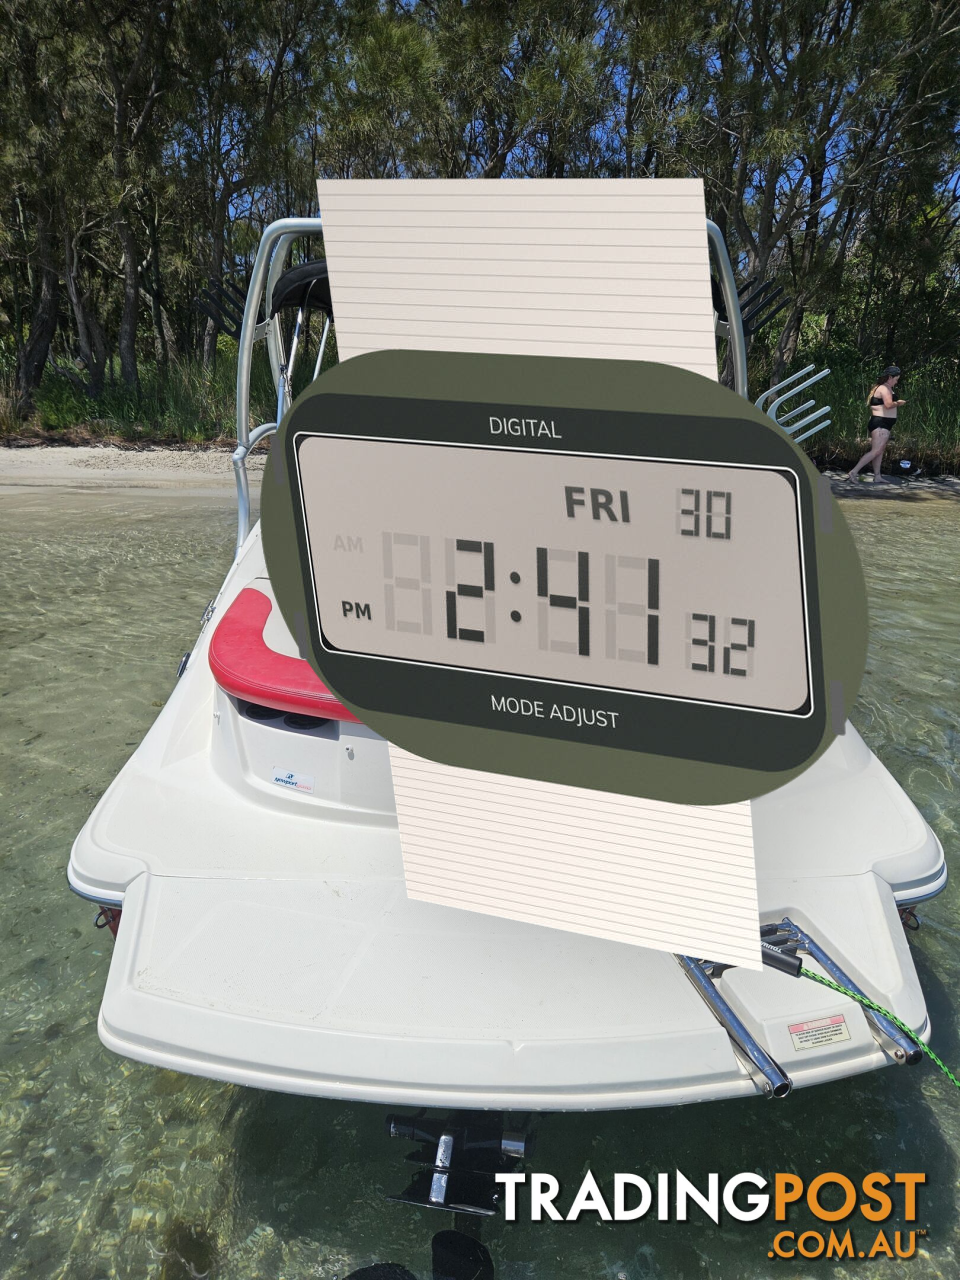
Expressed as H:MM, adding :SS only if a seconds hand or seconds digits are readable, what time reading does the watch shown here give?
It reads 2:41:32
